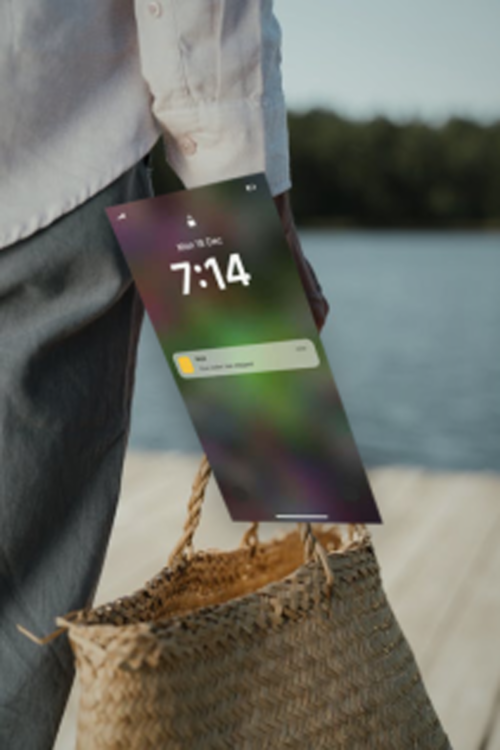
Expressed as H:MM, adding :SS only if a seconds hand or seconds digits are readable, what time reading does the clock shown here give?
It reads 7:14
